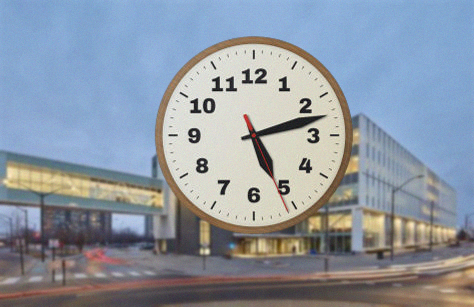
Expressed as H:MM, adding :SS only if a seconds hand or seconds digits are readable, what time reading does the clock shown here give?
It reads 5:12:26
